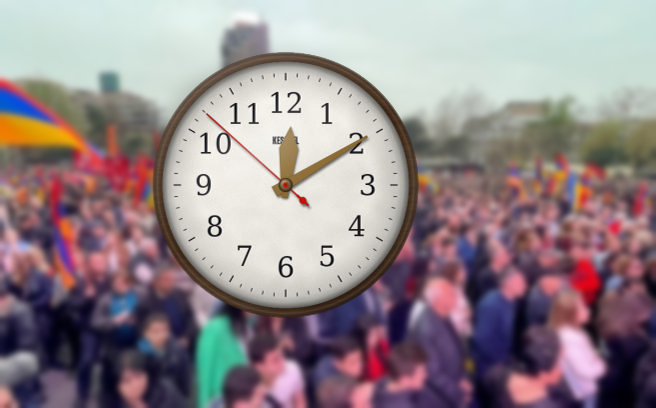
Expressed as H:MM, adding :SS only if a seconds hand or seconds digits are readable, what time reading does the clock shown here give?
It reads 12:09:52
